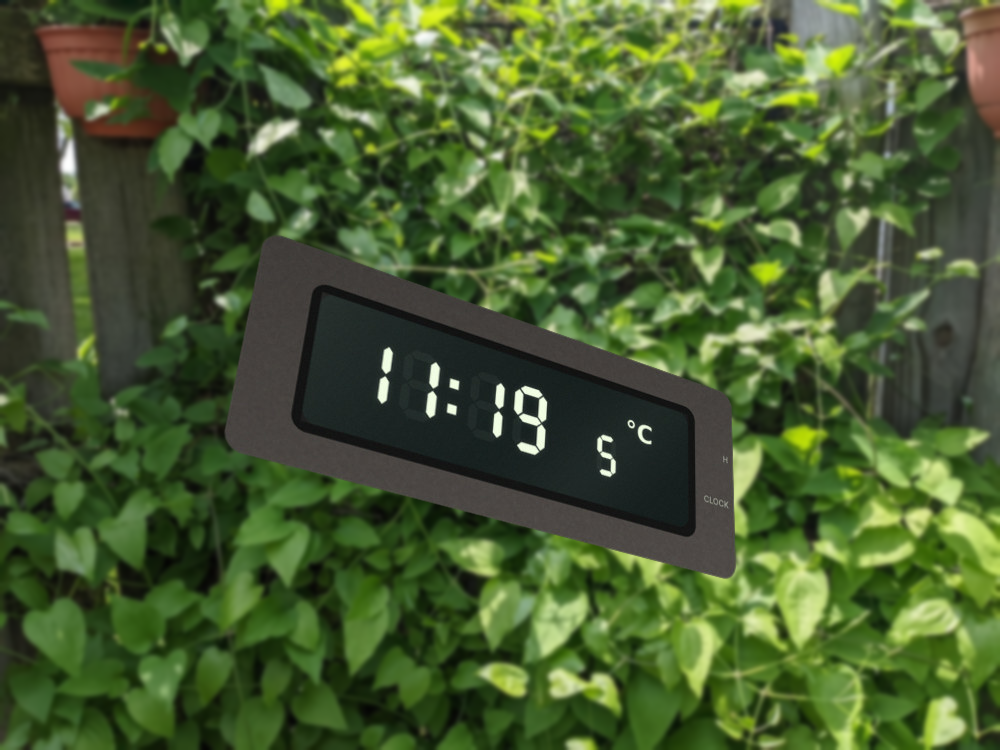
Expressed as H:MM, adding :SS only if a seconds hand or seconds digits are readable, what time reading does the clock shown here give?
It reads 11:19
